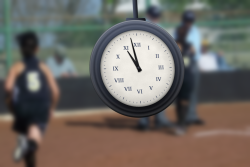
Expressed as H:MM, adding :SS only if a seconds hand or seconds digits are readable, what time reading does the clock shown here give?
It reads 10:58
